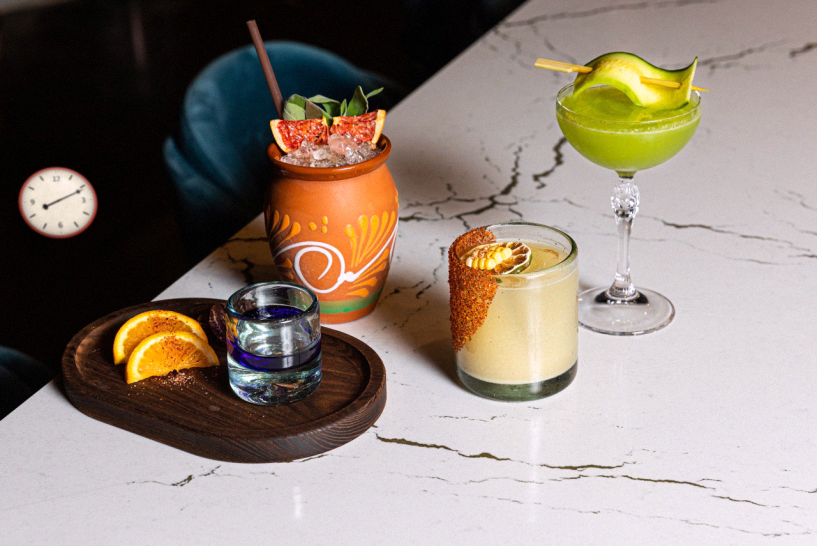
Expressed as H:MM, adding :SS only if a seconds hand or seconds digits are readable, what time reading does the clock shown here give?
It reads 8:11
